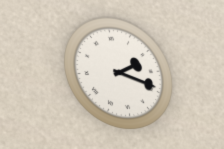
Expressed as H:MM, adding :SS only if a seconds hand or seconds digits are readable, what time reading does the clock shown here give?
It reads 2:19
